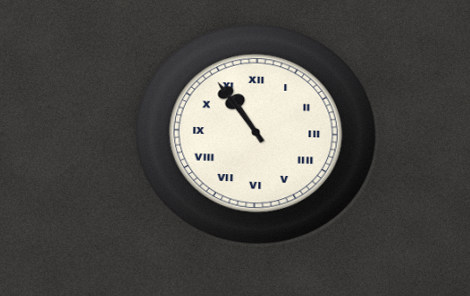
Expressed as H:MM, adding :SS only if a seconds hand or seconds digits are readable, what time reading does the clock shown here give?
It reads 10:54
